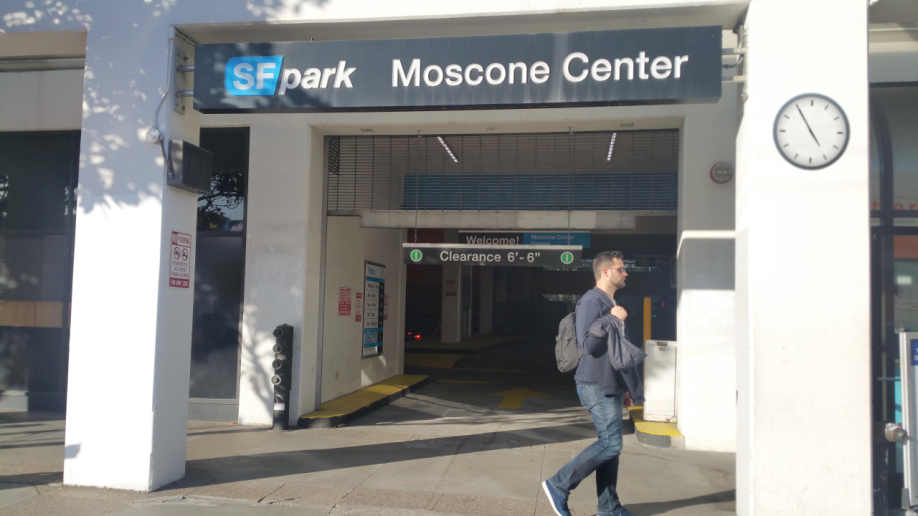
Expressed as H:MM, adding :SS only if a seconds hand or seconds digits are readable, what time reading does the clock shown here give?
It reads 4:55
